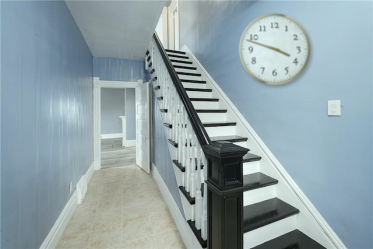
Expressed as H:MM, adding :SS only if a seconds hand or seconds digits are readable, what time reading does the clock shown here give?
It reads 3:48
